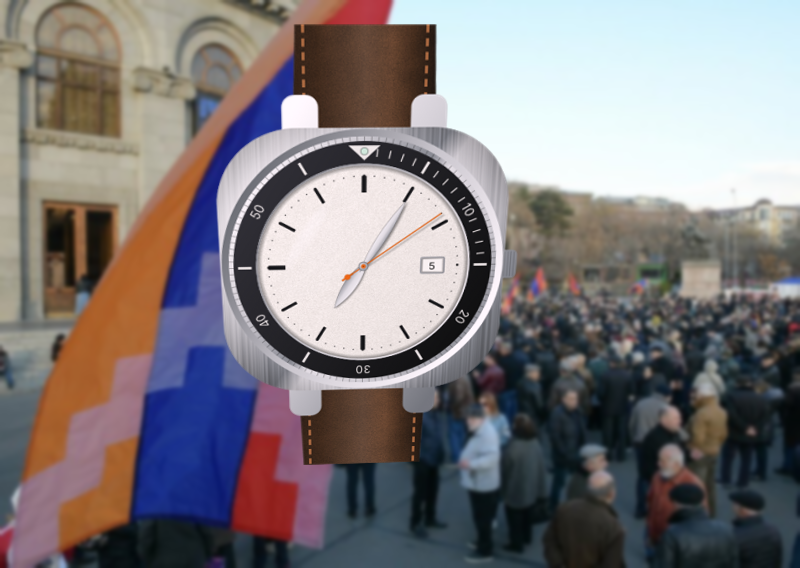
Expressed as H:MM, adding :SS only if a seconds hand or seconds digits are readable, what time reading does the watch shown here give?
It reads 7:05:09
